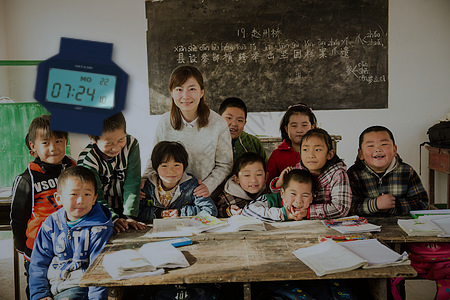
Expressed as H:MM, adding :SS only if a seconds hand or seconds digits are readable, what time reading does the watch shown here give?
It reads 7:24
